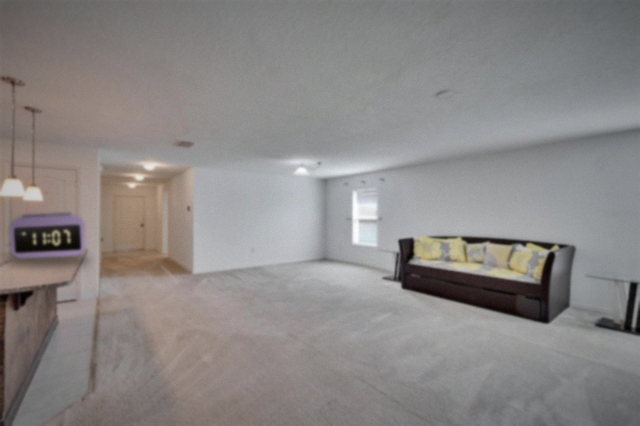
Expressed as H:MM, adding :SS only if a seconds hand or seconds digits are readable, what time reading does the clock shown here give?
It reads 11:07
